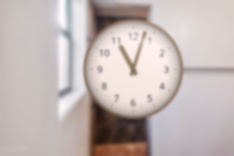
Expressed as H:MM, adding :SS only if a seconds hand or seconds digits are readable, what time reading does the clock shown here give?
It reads 11:03
